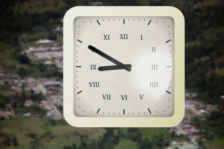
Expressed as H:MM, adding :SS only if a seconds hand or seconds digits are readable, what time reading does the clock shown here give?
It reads 8:50
